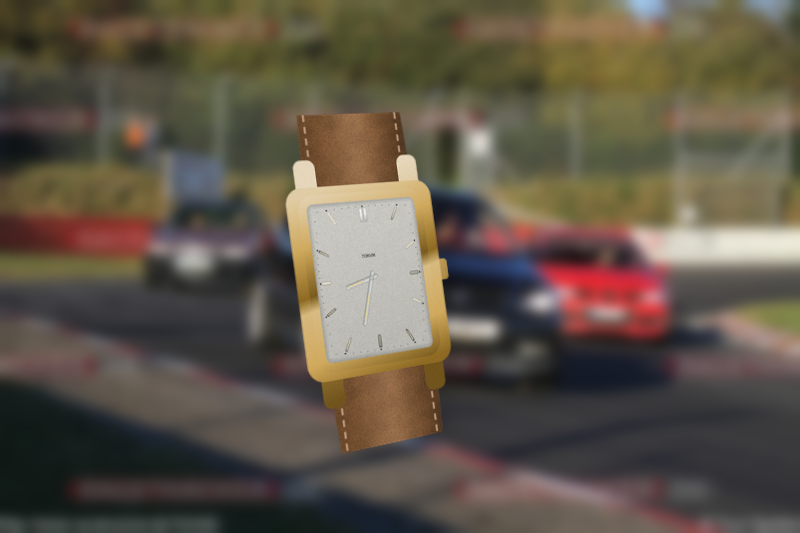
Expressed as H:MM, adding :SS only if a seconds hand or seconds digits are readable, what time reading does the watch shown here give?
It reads 8:33
